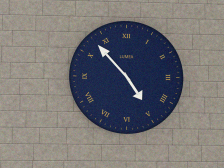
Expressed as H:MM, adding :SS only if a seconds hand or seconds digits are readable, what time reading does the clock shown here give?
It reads 4:53
